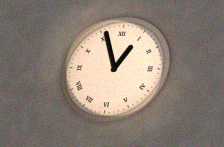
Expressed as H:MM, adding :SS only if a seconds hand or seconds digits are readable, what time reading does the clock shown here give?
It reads 12:56
